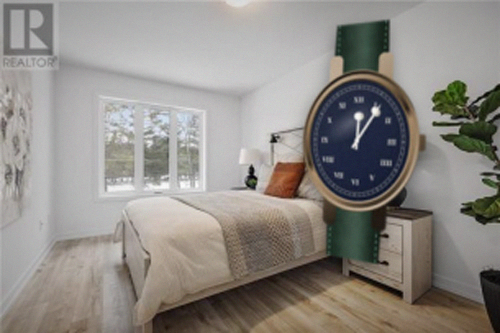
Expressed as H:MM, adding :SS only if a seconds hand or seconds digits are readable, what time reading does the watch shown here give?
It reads 12:06
